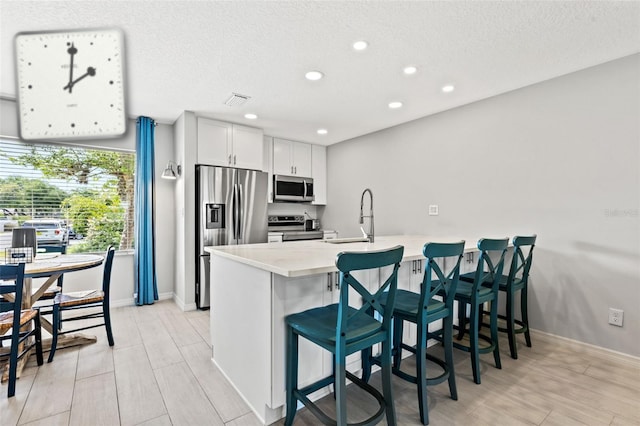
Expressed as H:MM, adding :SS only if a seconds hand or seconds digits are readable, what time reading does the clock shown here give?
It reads 2:01
